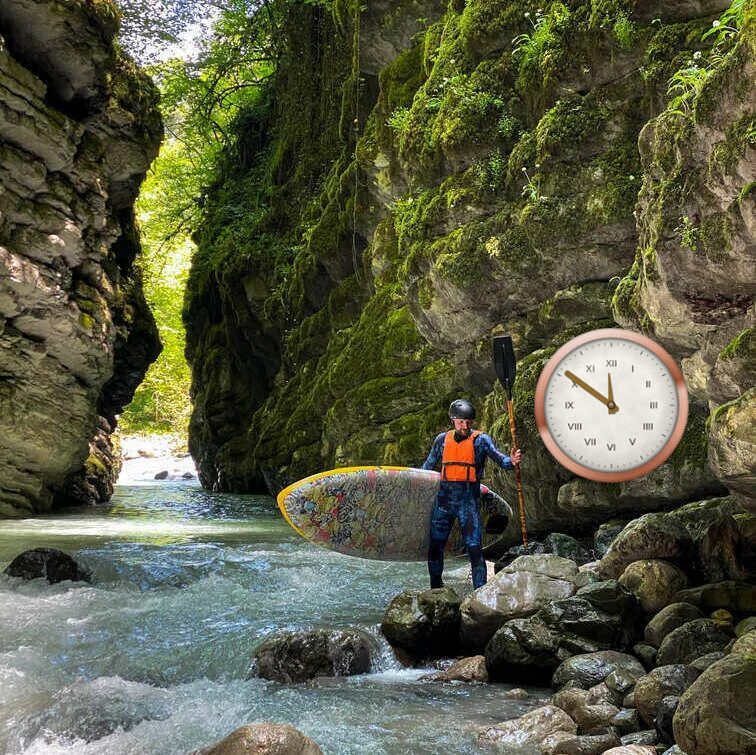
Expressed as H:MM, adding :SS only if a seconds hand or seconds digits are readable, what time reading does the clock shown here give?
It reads 11:51
